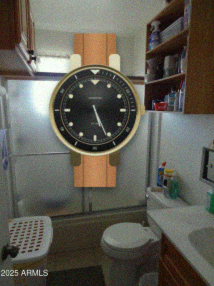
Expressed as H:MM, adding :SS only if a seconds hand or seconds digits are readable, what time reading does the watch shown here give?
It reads 5:26
